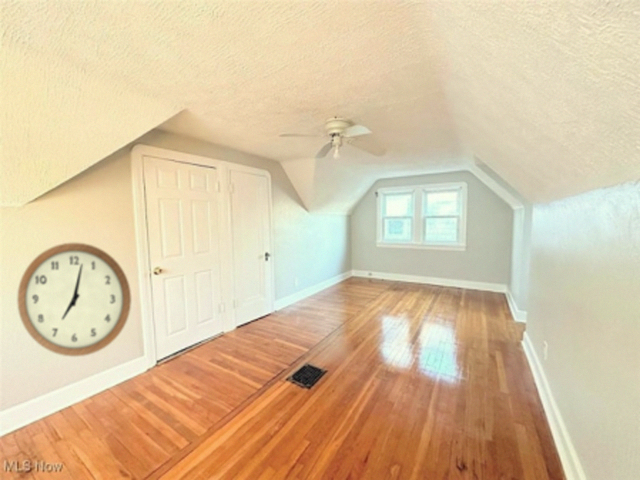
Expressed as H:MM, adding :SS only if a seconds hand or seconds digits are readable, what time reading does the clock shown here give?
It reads 7:02
